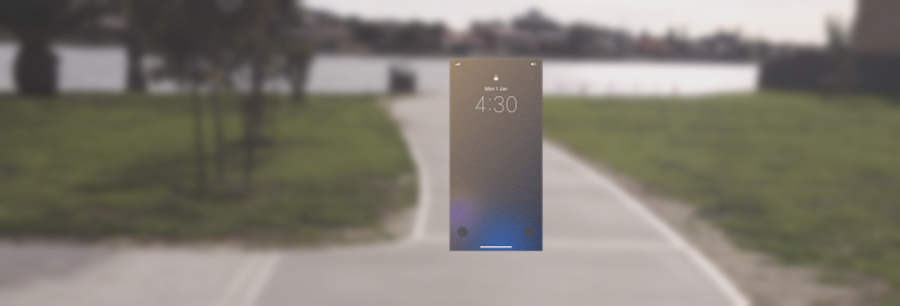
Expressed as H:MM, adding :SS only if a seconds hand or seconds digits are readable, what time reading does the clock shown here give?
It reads 4:30
